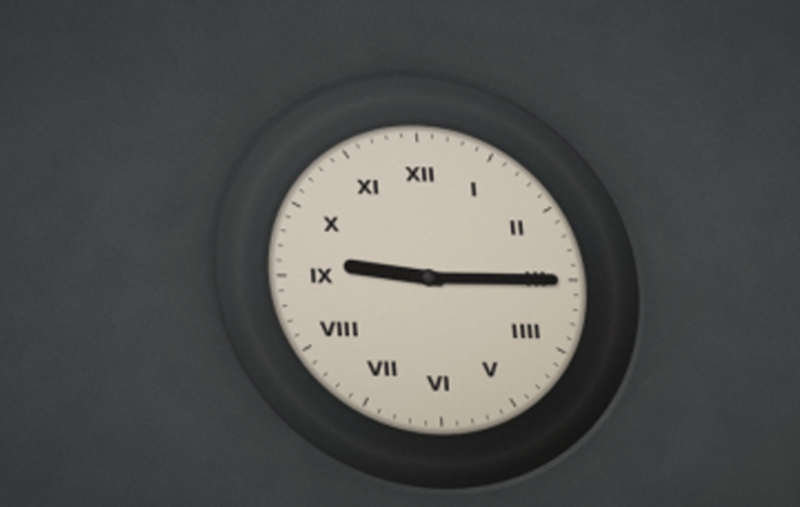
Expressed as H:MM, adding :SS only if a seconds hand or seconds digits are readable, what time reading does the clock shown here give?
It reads 9:15
